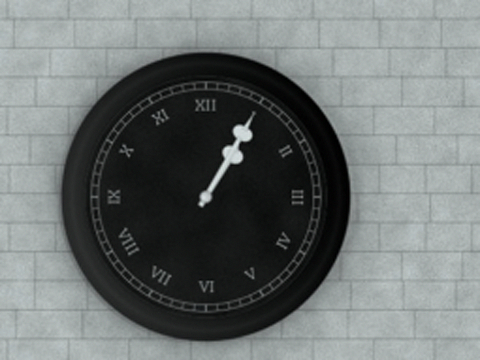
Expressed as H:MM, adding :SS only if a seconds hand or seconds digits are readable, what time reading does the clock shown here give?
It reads 1:05
